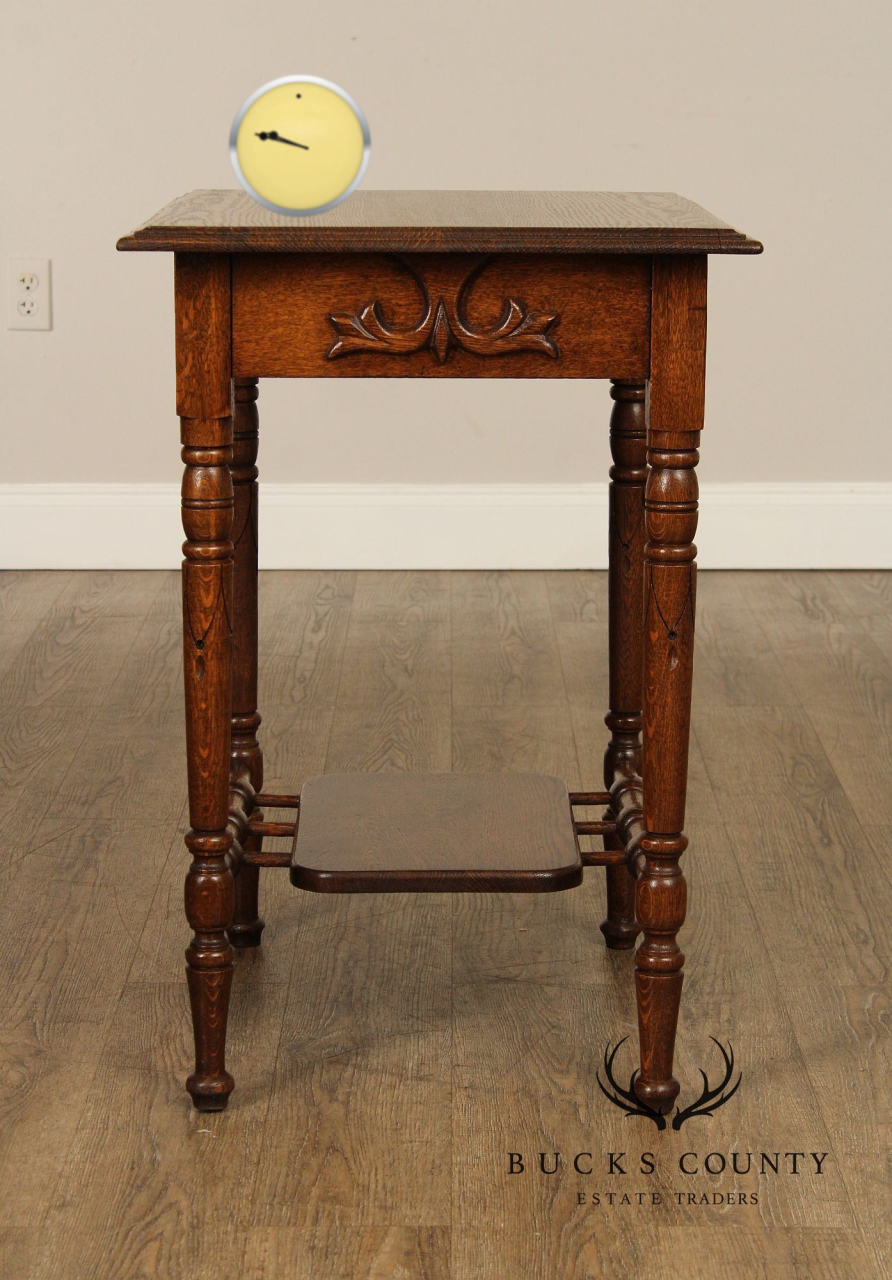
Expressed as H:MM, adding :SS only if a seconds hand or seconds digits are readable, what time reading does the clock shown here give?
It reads 9:48
